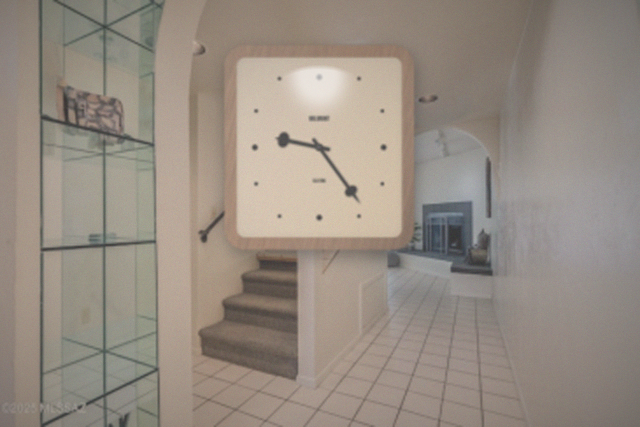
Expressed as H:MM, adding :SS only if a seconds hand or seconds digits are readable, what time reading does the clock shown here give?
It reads 9:24
